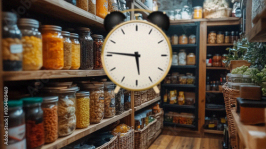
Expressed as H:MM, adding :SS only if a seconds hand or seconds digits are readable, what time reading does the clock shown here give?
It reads 5:46
